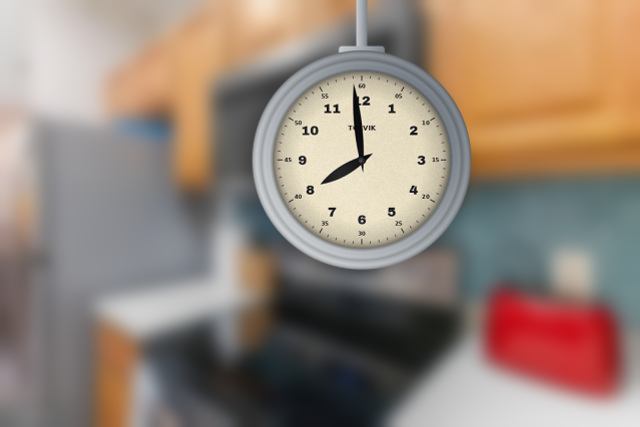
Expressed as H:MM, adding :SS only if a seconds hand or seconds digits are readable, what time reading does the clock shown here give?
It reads 7:59
